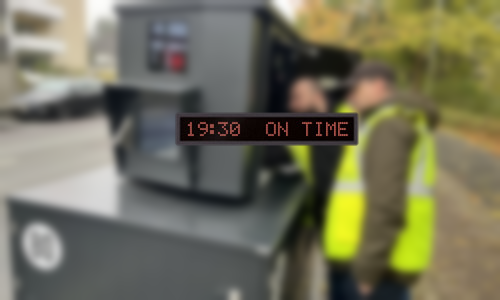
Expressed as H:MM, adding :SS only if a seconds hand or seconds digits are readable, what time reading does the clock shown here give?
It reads 19:30
